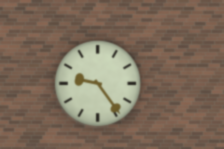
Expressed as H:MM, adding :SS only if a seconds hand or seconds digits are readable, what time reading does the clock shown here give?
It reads 9:24
